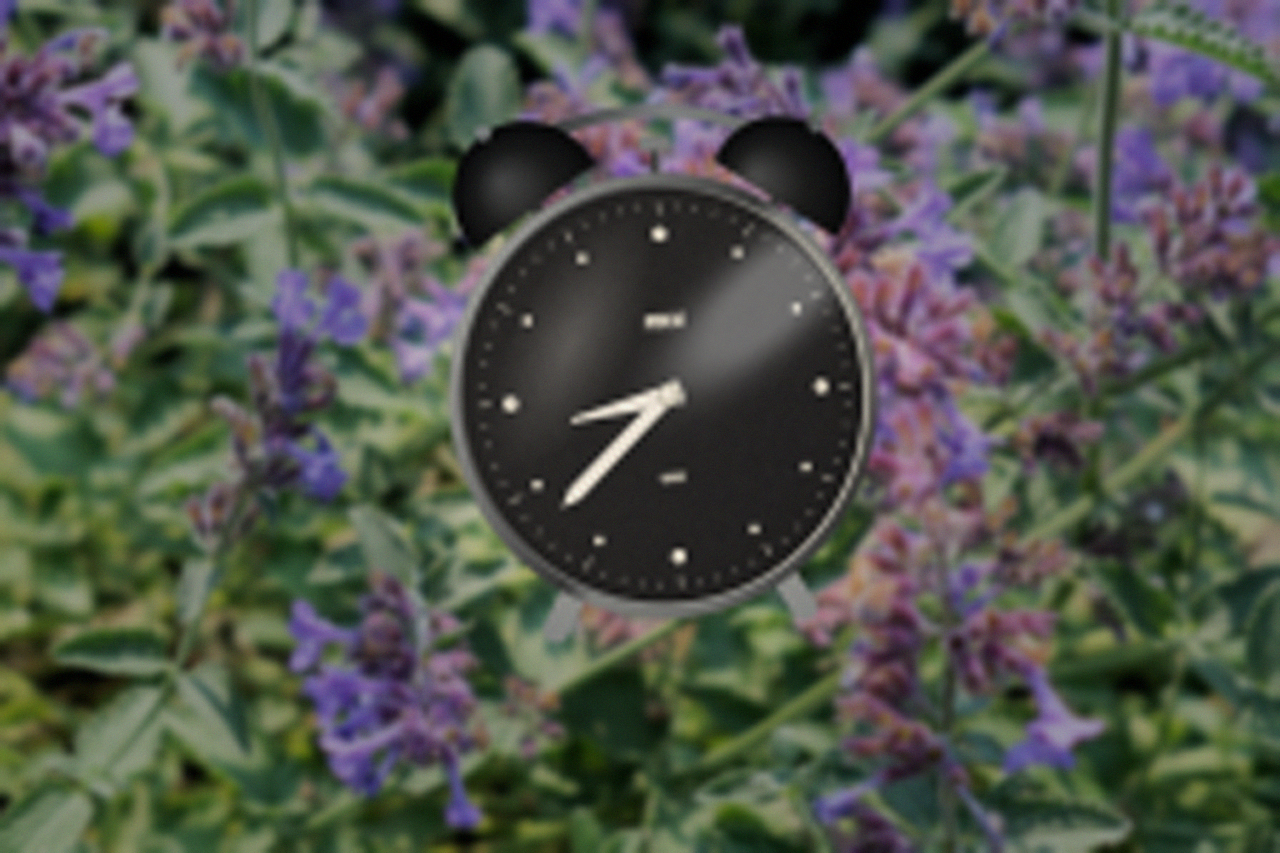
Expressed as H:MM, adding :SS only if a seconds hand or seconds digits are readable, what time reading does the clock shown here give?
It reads 8:38
